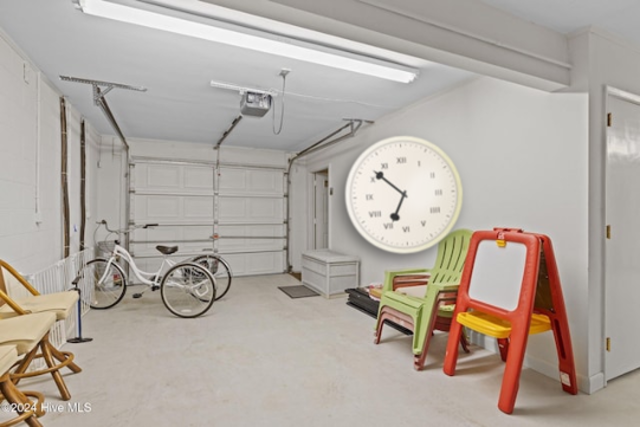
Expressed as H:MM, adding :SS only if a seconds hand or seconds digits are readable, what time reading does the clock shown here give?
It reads 6:52
